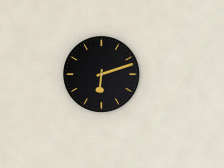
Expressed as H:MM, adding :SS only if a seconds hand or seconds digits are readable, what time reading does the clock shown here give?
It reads 6:12
